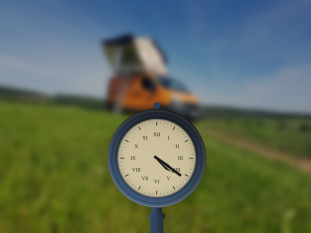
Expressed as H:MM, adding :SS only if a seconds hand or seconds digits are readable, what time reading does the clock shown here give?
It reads 4:21
